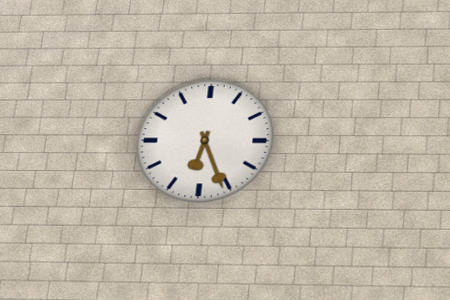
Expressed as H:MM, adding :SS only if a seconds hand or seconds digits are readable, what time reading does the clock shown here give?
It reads 6:26
